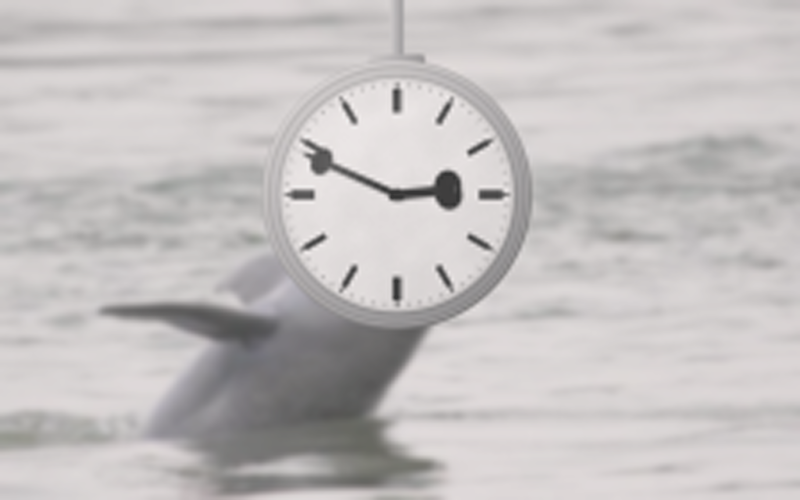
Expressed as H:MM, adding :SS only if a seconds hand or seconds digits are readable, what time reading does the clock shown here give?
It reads 2:49
